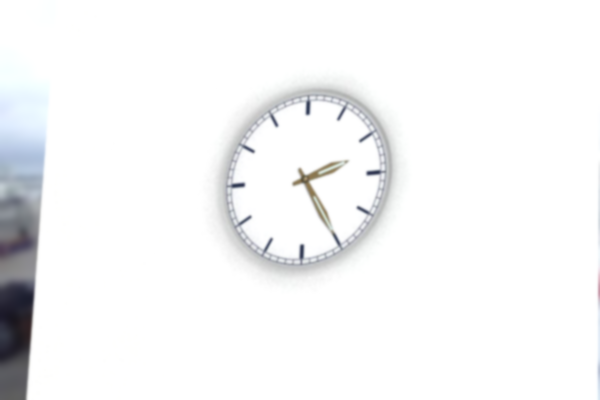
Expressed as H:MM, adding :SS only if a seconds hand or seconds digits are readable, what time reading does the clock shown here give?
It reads 2:25
